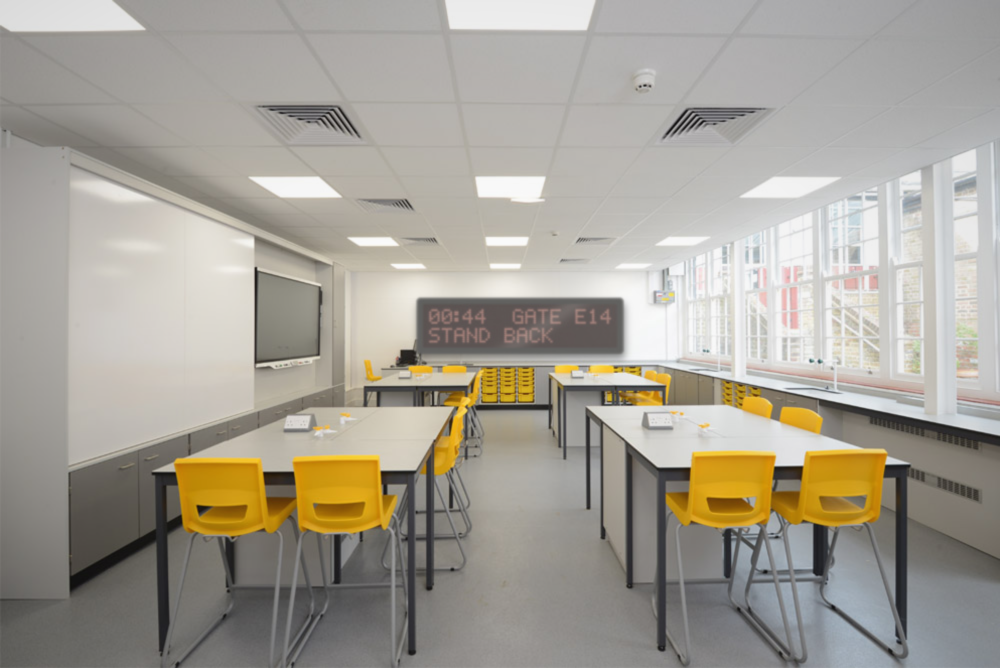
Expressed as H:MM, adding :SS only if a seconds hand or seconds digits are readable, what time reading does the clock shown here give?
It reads 0:44
